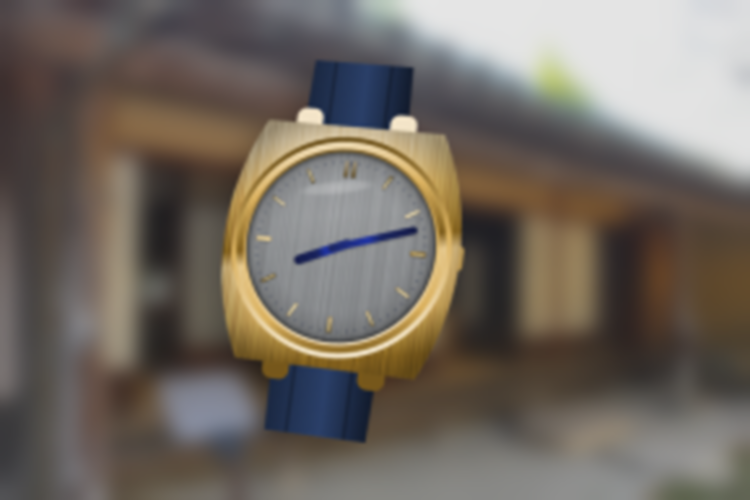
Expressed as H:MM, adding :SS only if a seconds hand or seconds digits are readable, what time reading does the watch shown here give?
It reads 8:12
